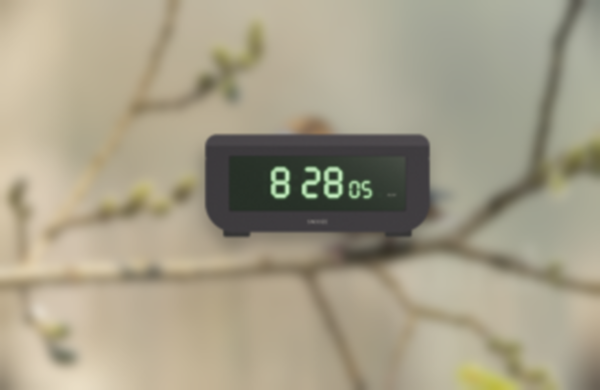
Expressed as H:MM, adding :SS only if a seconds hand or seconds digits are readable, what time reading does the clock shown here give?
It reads 8:28:05
